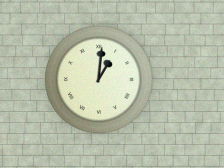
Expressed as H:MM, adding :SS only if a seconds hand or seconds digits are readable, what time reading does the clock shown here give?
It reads 1:01
